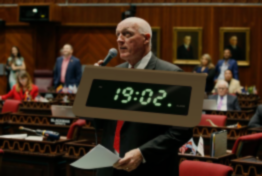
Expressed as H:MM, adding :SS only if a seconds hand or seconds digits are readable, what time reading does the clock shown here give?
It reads 19:02
